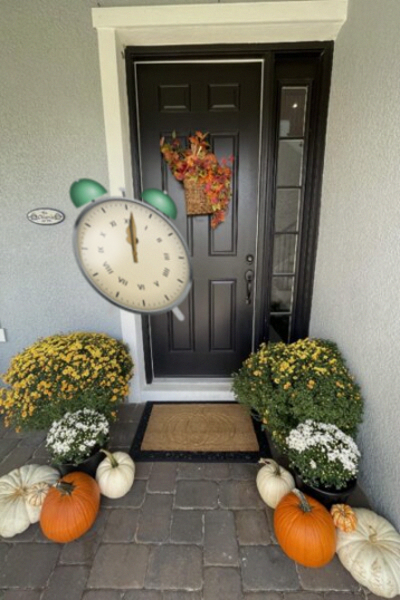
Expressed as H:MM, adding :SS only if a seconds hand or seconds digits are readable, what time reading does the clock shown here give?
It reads 12:01
